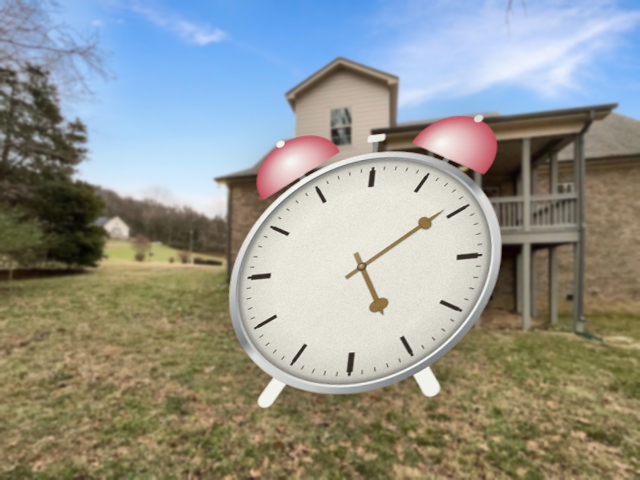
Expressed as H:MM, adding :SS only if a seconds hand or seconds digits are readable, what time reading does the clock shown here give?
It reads 5:09
